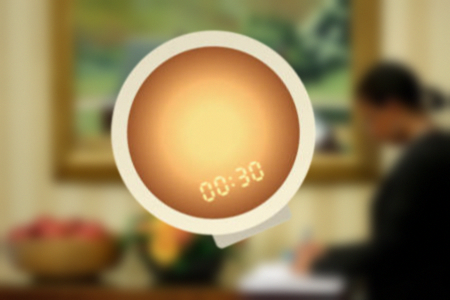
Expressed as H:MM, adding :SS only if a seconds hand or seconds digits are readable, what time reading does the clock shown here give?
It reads 0:30
